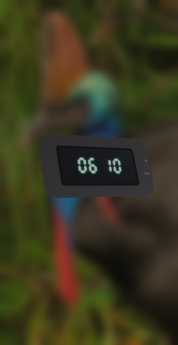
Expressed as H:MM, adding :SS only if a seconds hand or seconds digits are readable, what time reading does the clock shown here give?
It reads 6:10
